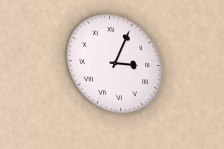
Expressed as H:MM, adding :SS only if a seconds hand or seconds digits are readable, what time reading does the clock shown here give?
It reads 3:05
